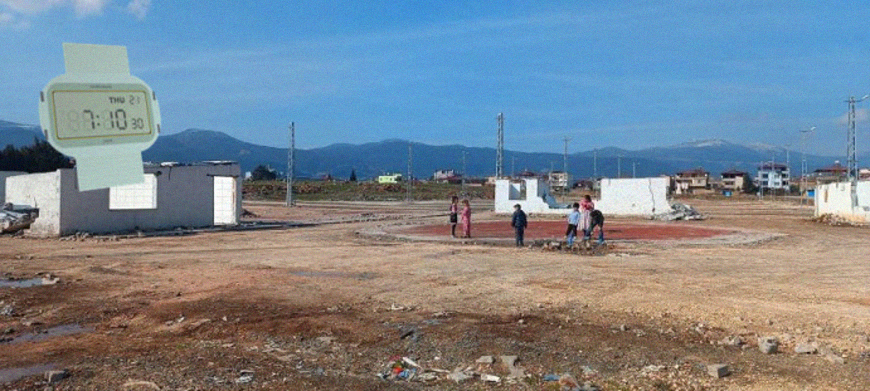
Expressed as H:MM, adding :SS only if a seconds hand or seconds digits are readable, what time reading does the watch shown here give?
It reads 7:10:30
